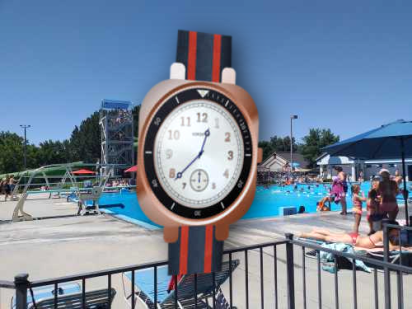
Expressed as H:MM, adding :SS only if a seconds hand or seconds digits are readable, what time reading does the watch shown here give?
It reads 12:38
